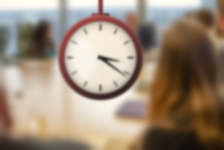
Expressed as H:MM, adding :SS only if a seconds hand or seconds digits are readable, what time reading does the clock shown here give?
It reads 3:21
